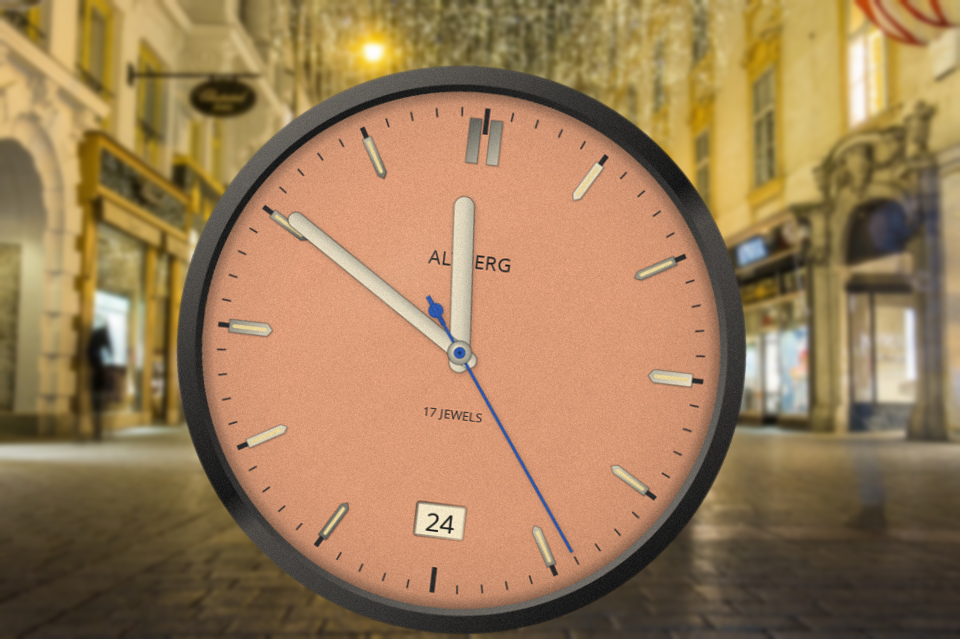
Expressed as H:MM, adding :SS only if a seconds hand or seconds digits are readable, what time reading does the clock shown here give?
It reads 11:50:24
